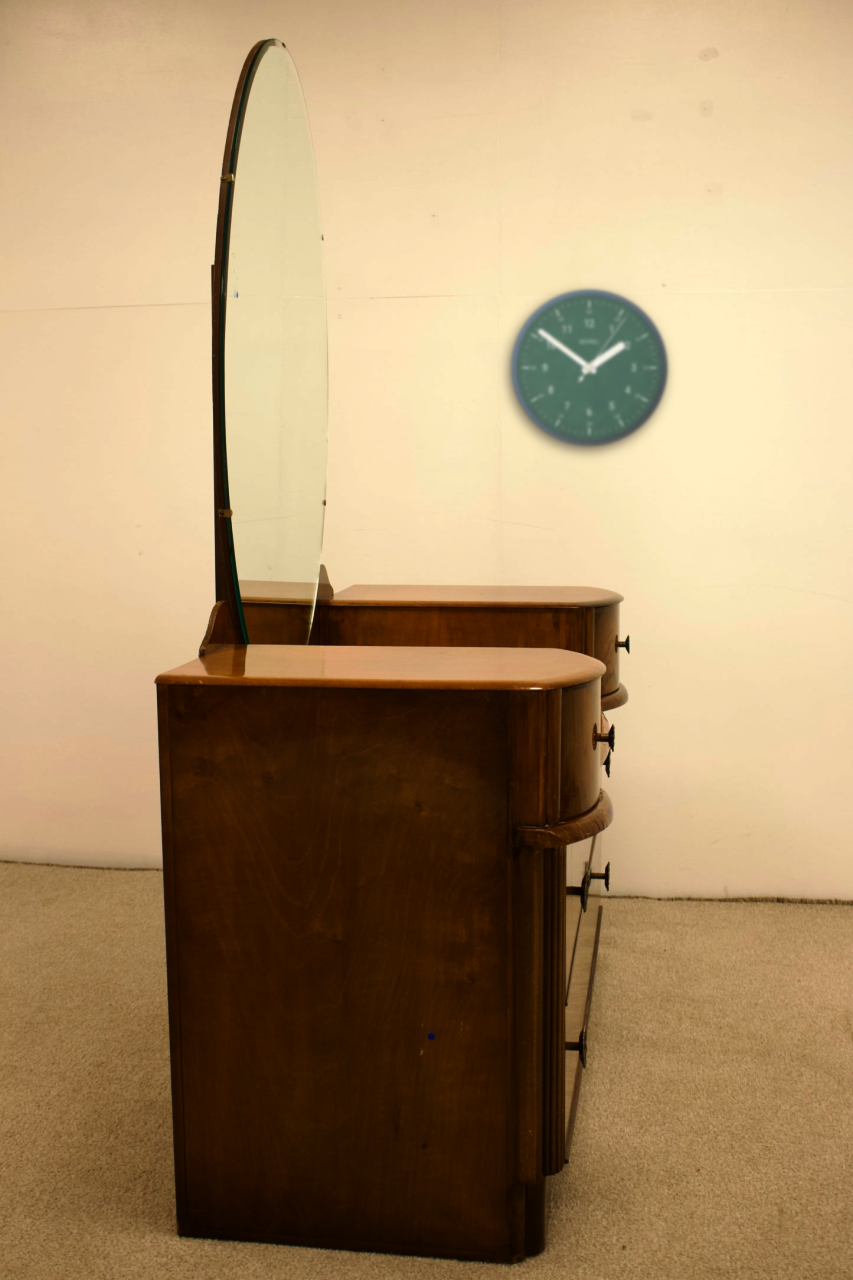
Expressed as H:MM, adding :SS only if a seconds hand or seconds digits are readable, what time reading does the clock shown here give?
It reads 1:51:06
